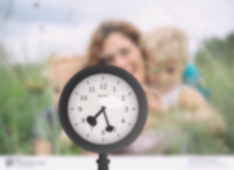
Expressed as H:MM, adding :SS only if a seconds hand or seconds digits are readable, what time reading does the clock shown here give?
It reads 7:27
